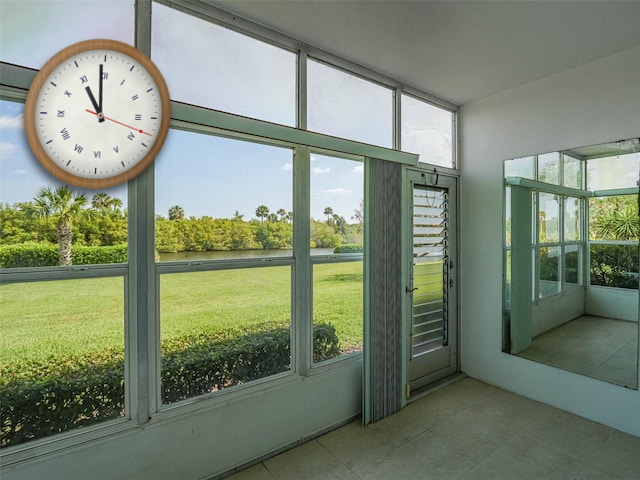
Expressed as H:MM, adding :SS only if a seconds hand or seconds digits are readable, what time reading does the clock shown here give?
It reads 10:59:18
